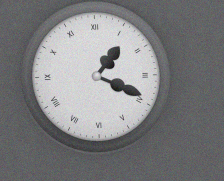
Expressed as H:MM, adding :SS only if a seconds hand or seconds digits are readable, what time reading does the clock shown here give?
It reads 1:19
